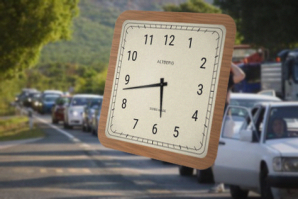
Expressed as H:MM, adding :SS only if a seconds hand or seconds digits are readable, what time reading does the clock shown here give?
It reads 5:43
